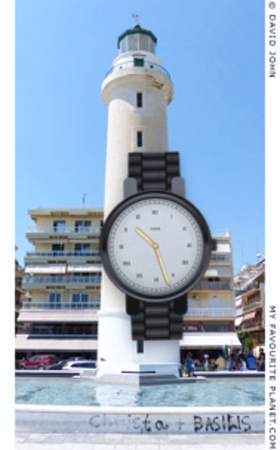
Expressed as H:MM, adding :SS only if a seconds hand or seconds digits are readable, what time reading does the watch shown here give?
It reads 10:27
